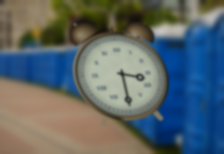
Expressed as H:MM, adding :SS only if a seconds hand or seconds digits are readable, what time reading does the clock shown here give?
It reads 3:30
